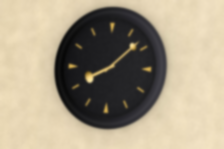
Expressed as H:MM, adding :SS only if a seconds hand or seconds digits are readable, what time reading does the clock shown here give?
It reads 8:08
